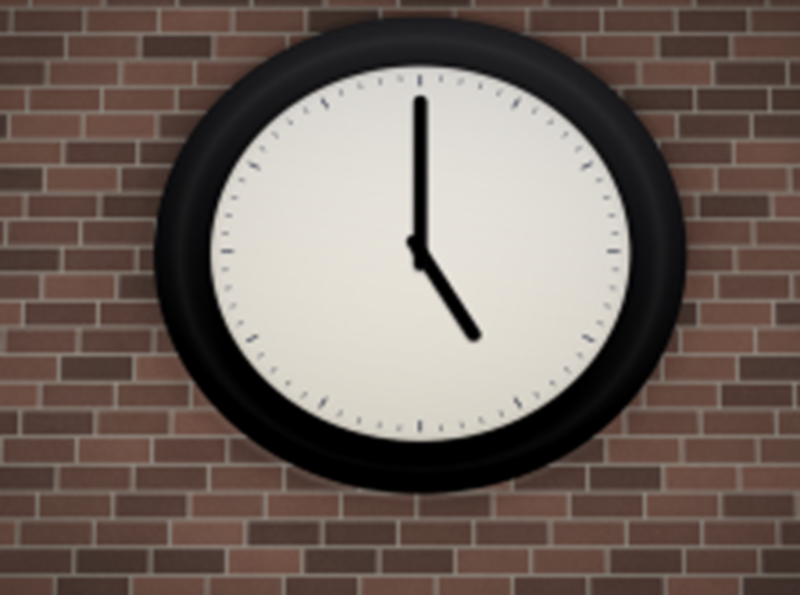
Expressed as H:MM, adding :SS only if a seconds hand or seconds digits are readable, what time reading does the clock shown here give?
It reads 5:00
